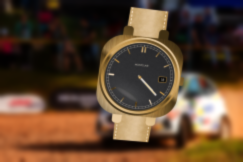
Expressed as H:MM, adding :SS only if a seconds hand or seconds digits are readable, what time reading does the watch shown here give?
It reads 4:22
